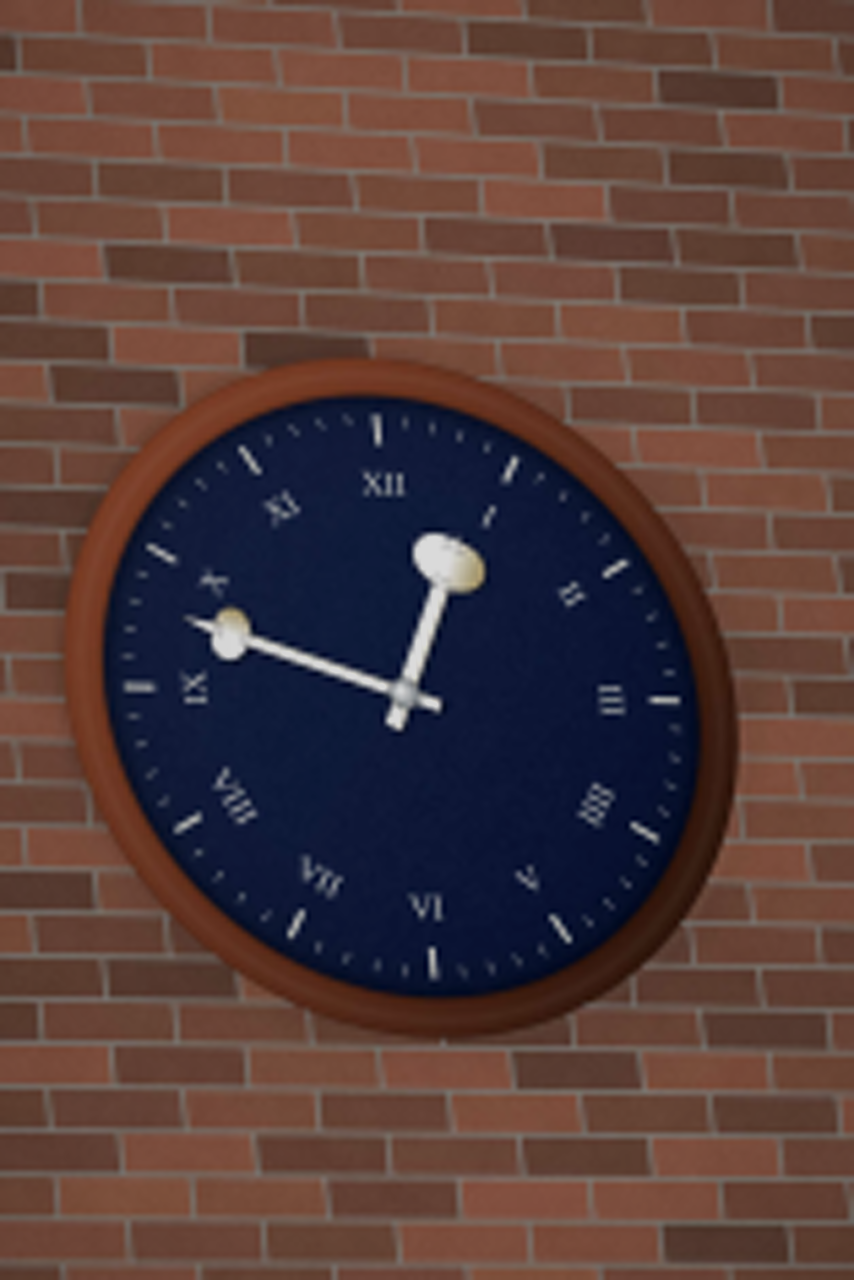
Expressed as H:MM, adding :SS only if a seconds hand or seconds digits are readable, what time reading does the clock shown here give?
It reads 12:48
